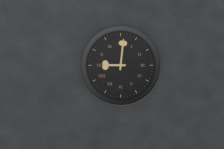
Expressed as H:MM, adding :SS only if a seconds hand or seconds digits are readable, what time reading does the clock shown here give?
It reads 9:01
